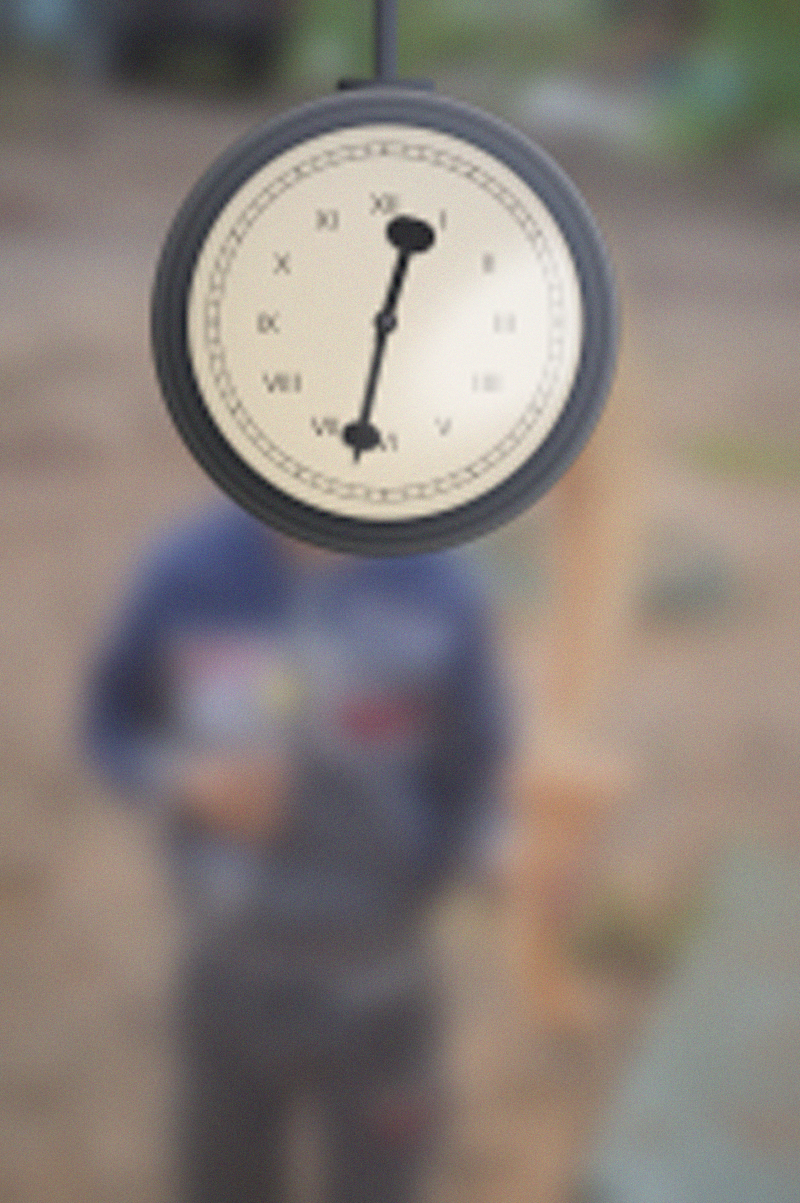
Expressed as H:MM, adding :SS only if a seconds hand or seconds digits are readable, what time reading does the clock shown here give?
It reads 12:32
